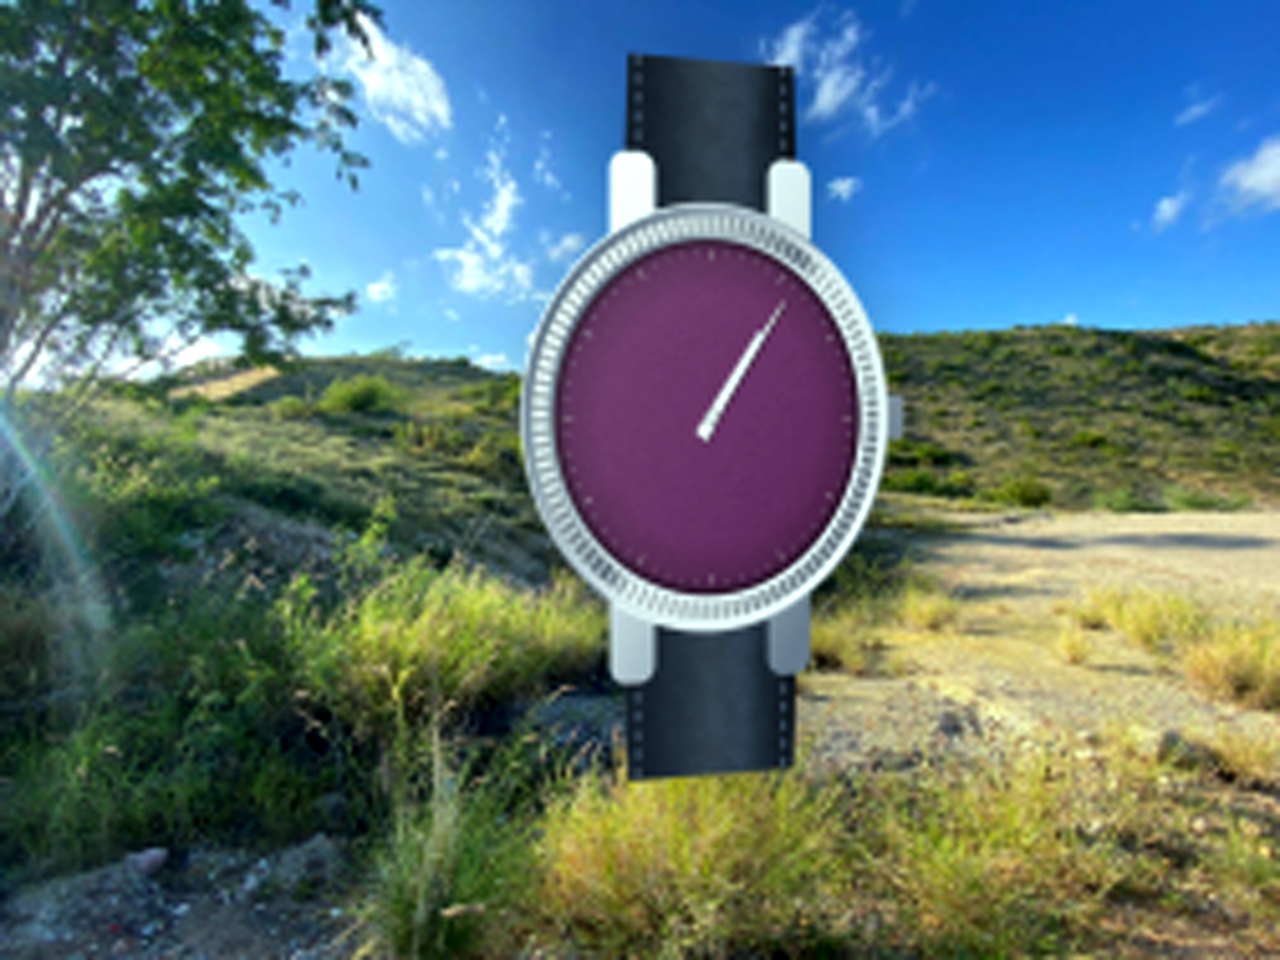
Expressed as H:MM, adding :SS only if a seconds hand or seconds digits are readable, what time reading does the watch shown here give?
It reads 1:06
